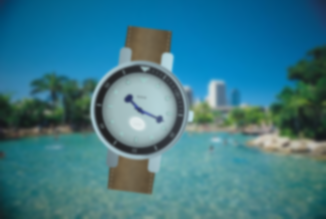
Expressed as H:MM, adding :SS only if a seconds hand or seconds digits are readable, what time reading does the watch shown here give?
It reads 10:18
